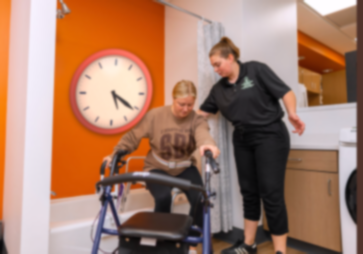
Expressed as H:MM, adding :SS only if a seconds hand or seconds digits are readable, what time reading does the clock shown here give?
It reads 5:21
